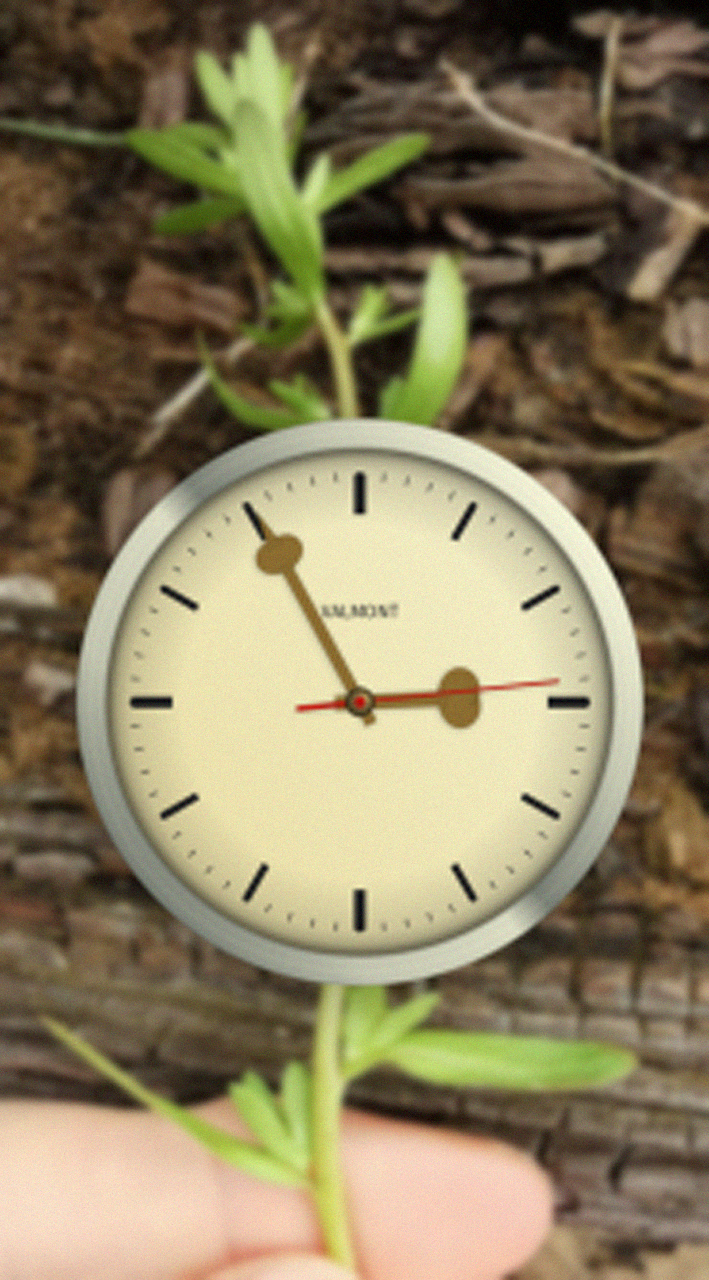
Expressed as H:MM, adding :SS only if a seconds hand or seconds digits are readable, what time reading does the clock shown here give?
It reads 2:55:14
